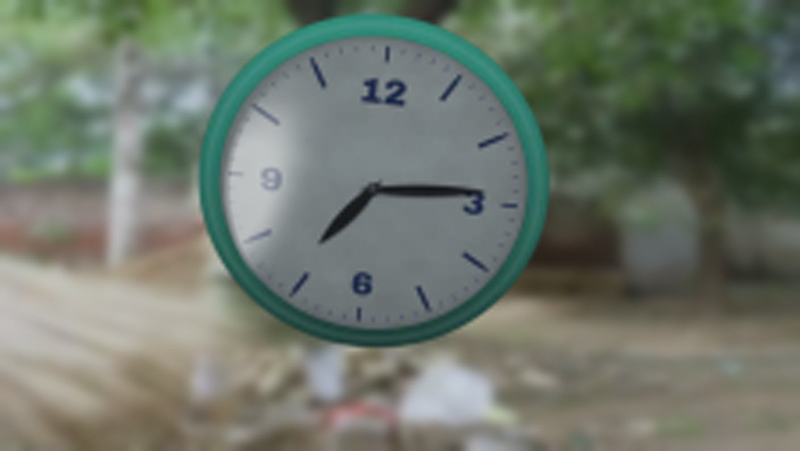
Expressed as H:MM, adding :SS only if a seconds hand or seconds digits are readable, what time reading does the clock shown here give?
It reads 7:14
